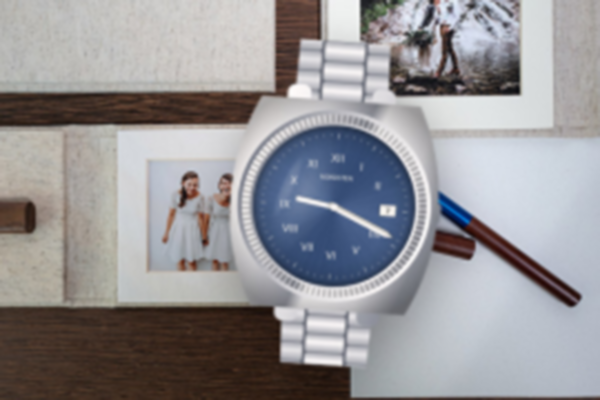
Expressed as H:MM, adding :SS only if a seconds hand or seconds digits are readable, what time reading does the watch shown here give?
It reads 9:19
